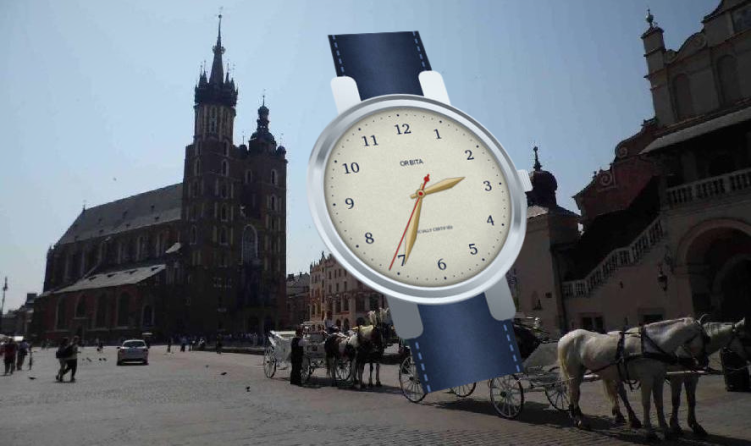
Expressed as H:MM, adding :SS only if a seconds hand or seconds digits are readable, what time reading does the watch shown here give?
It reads 2:34:36
